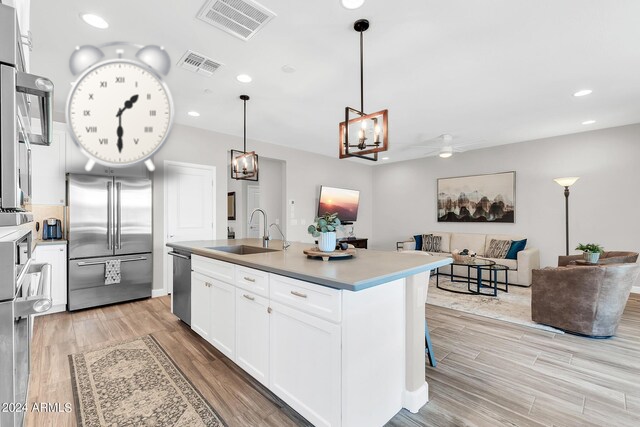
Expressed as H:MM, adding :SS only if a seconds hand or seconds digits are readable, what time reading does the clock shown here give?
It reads 1:30
